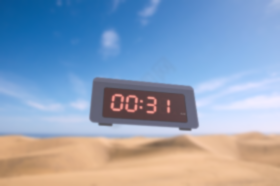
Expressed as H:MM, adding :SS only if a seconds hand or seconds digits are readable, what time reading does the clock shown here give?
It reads 0:31
